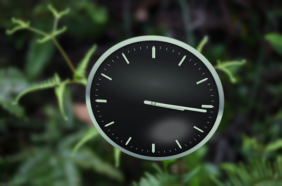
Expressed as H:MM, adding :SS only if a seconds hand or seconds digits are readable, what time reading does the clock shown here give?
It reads 3:16
